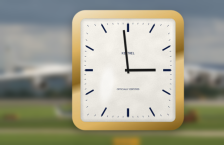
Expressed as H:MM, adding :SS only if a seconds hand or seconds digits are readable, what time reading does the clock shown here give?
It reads 2:59
